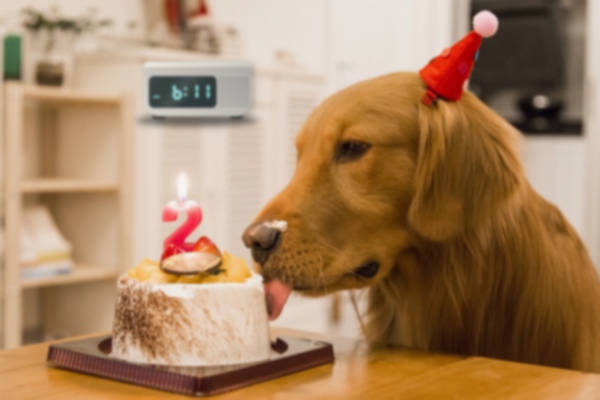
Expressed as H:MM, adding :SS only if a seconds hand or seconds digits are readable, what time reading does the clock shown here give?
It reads 6:11
